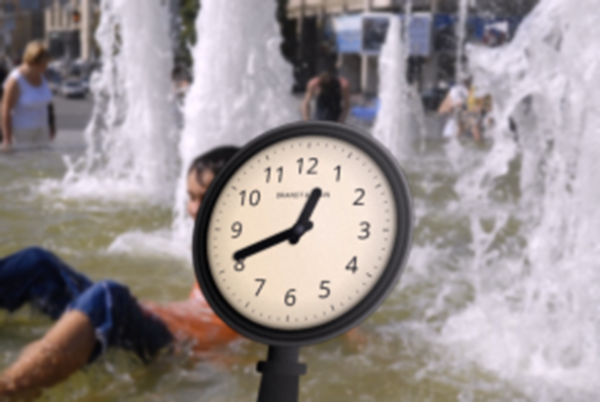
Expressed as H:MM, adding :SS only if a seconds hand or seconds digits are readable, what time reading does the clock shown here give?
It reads 12:41
